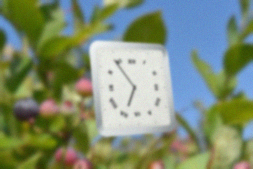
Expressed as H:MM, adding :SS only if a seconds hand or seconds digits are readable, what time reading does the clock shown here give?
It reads 6:54
